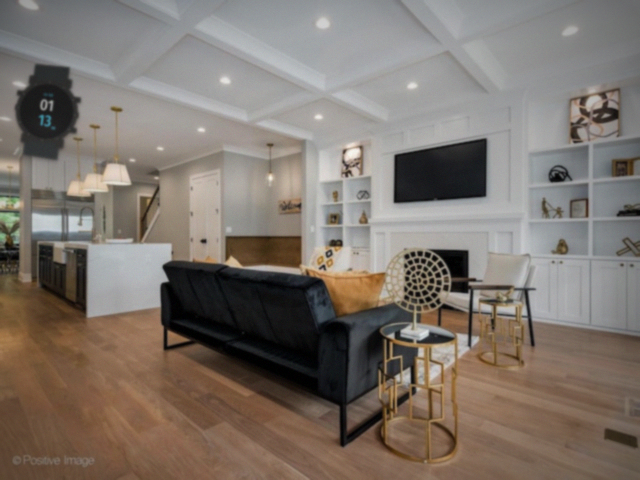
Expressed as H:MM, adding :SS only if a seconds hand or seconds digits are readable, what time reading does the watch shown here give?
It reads 1:13
